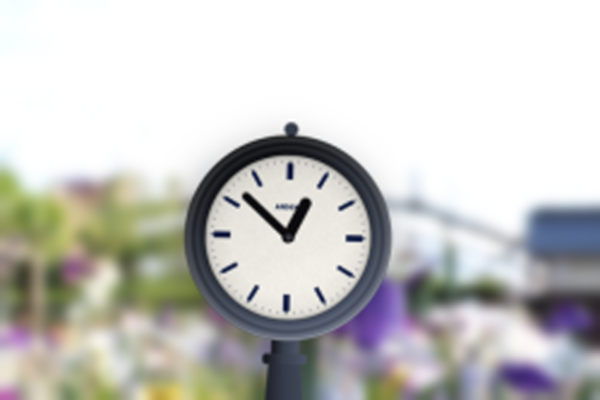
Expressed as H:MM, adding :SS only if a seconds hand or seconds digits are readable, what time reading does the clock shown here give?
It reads 12:52
